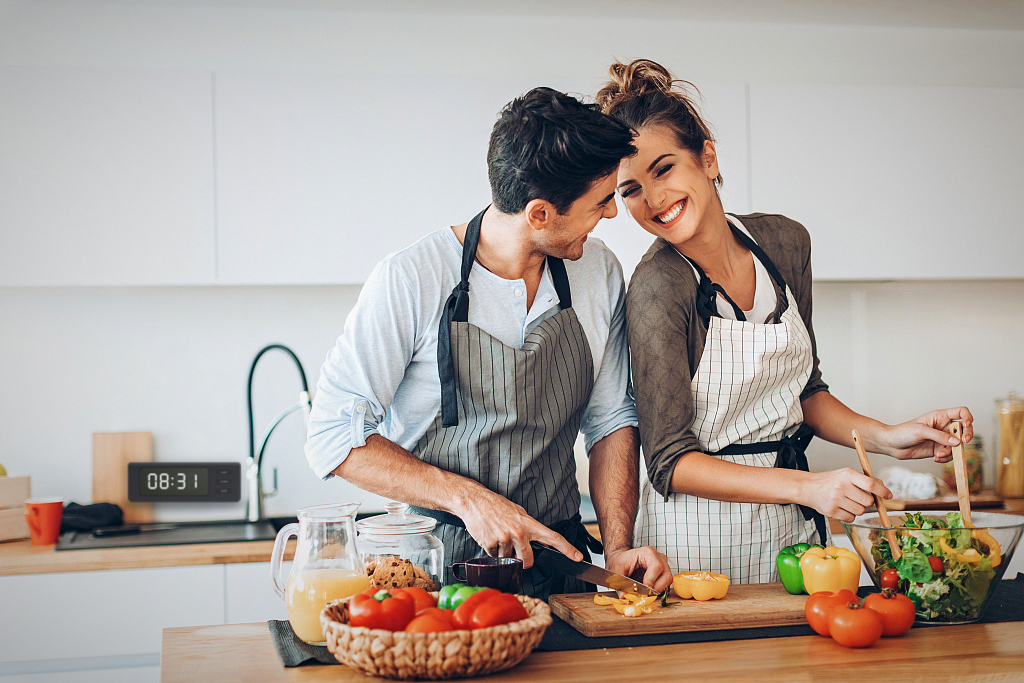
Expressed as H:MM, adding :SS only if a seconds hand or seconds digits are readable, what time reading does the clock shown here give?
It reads 8:31
